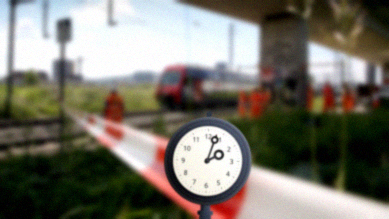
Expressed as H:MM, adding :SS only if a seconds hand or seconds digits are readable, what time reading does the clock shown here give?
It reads 2:03
